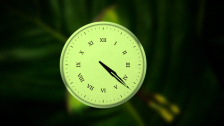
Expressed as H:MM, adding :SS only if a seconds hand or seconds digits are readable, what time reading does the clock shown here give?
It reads 4:22
